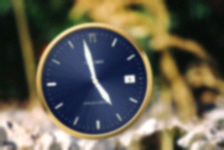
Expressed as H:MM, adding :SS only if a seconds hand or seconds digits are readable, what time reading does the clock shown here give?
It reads 4:58
